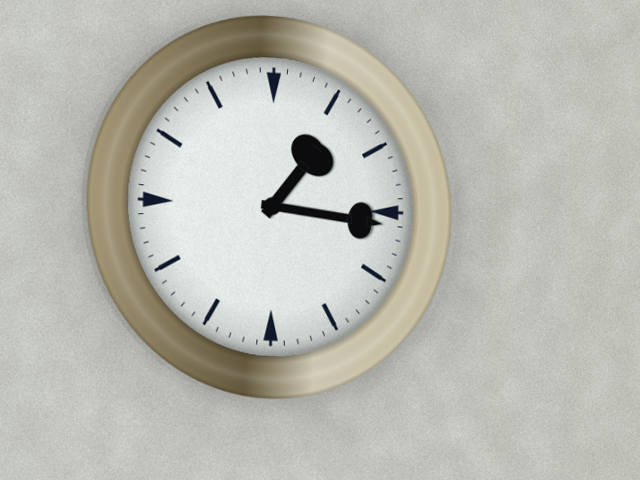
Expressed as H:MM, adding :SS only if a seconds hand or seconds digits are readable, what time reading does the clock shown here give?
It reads 1:16
